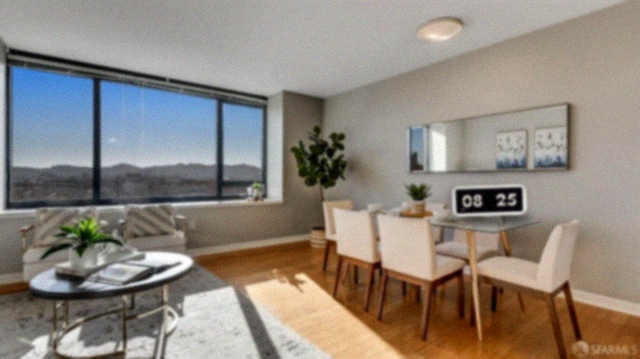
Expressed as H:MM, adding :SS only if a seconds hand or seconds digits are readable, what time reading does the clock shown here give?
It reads 8:25
